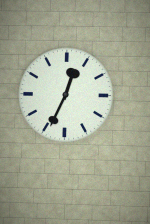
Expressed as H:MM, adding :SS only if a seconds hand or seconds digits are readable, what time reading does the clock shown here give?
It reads 12:34
